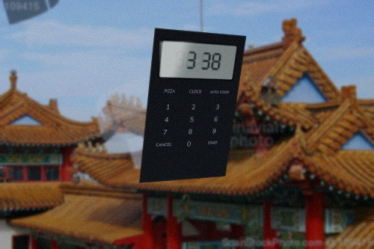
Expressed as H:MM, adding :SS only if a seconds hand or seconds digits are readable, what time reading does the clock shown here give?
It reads 3:38
